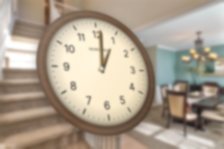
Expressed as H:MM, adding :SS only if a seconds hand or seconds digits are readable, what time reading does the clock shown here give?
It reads 1:01
